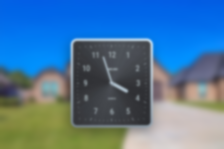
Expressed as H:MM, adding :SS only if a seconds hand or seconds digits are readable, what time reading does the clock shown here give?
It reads 3:57
